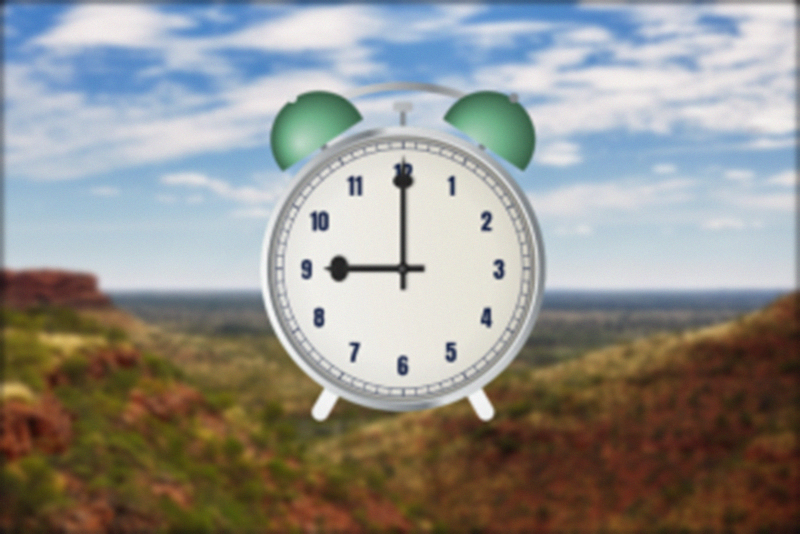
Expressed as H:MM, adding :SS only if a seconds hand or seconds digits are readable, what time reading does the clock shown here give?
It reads 9:00
